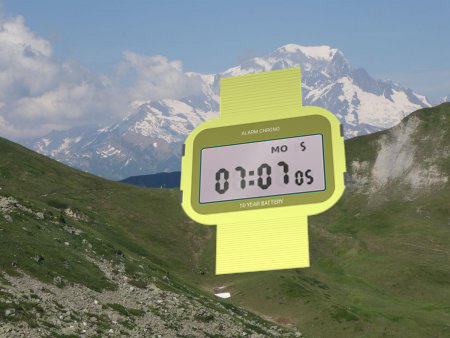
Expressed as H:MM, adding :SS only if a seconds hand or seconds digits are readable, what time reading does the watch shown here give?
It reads 7:07:05
